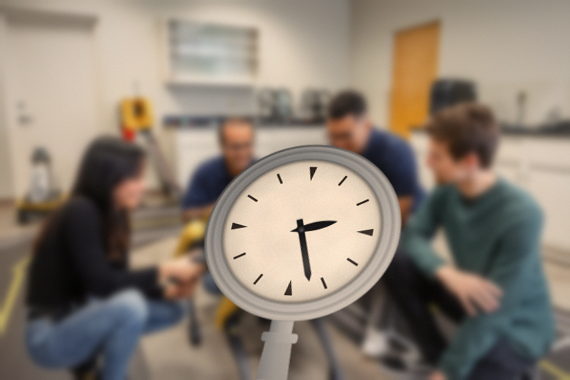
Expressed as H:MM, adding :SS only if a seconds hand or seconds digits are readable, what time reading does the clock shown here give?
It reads 2:27
